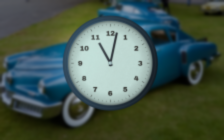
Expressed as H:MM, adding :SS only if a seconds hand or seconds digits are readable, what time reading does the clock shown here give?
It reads 11:02
